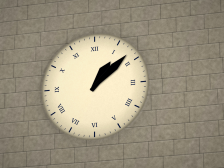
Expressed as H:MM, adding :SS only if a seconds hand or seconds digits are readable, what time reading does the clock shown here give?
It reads 1:08
